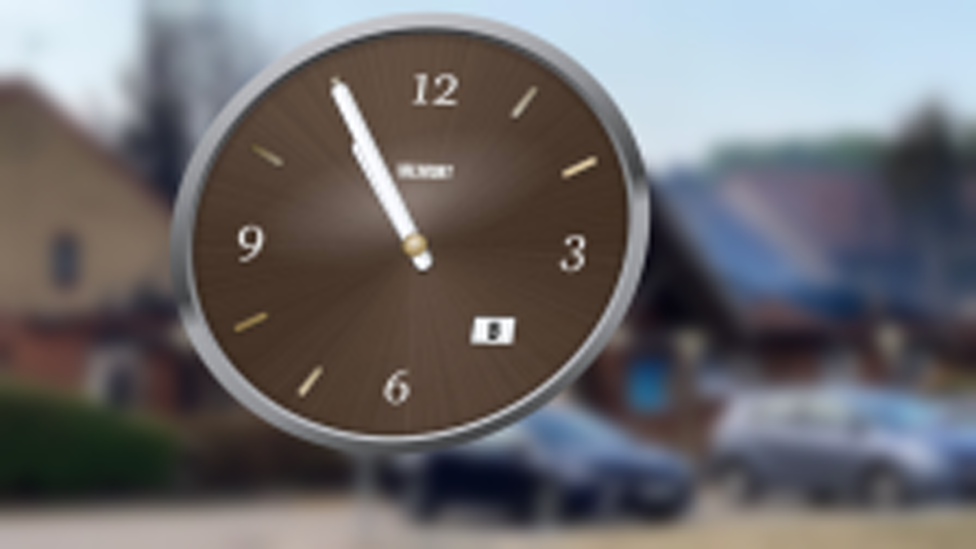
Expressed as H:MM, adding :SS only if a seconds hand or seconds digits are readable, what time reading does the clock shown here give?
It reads 10:55
